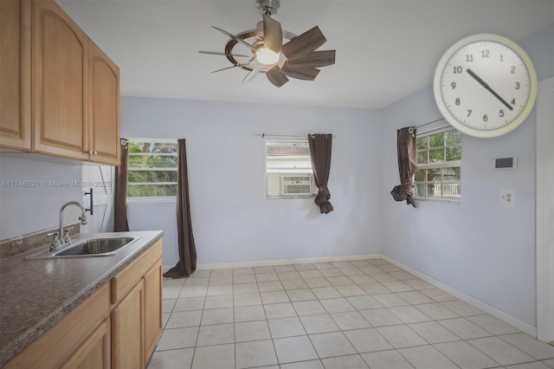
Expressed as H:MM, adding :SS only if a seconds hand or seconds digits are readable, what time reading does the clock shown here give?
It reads 10:22
